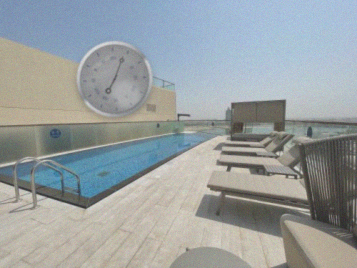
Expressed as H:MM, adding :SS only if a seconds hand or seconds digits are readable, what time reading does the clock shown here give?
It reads 7:04
